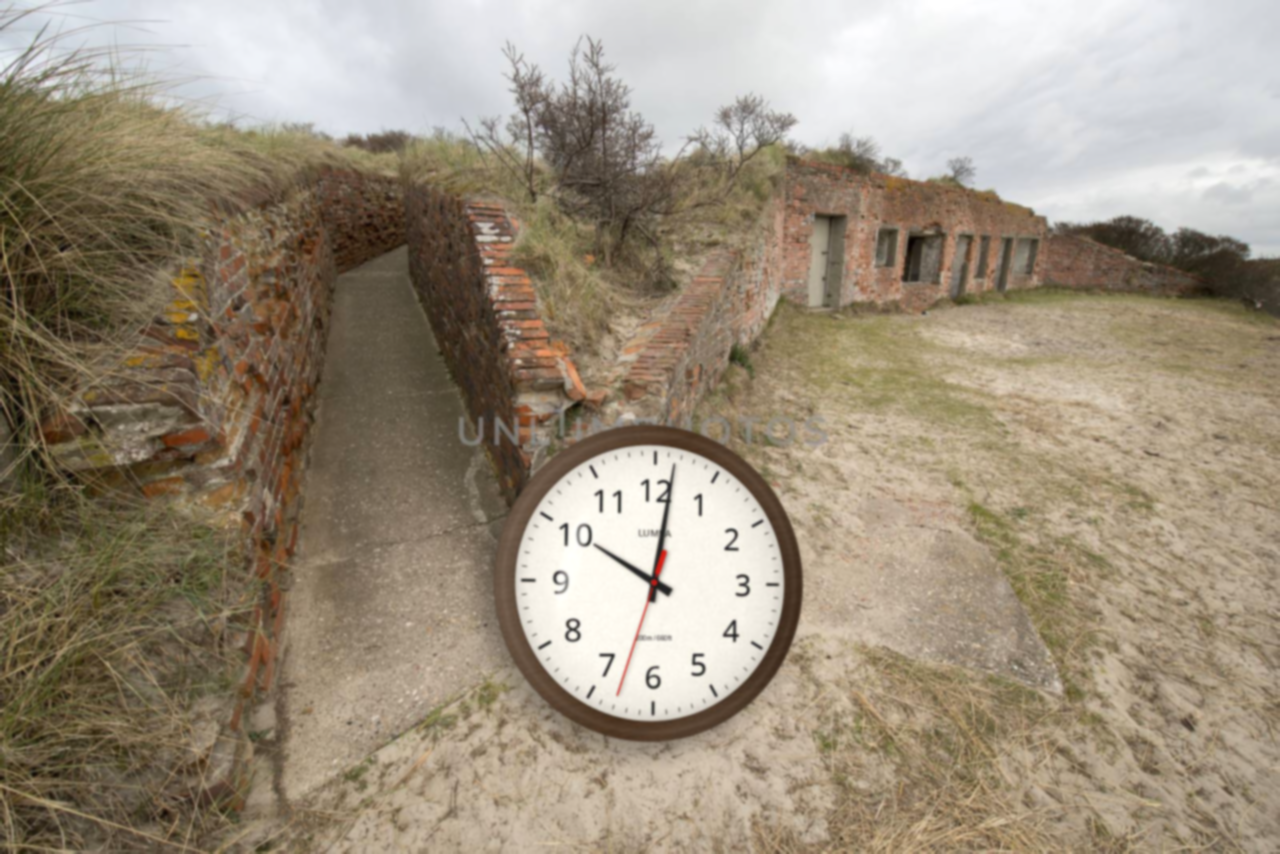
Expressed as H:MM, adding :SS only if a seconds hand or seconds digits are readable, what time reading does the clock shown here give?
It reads 10:01:33
